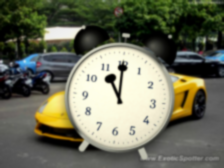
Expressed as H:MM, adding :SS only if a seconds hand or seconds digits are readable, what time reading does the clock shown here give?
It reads 11:00
